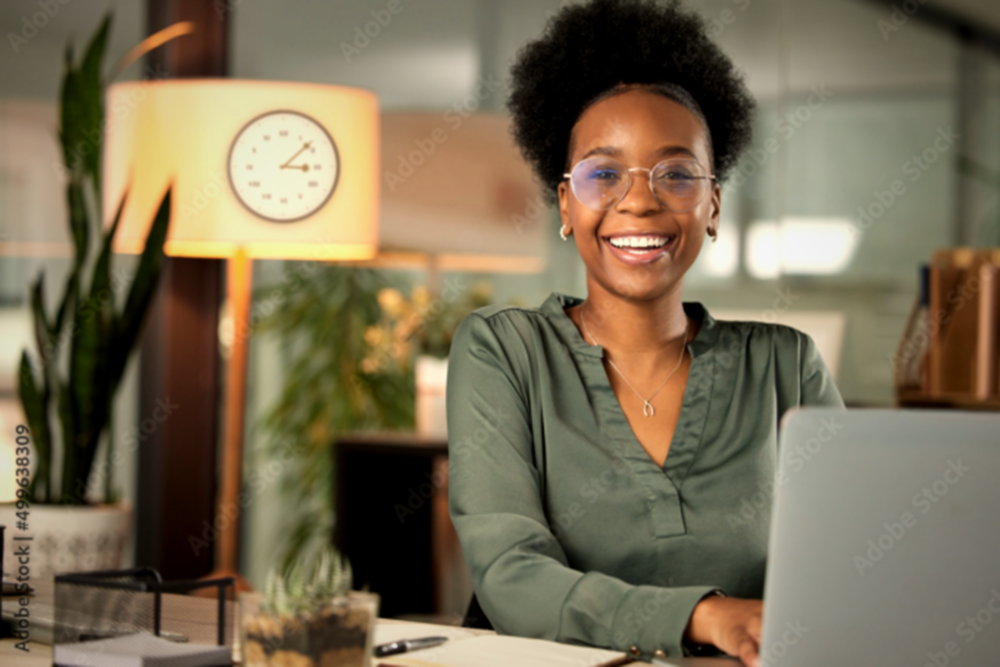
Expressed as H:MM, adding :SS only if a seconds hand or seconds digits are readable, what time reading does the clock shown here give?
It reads 3:08
